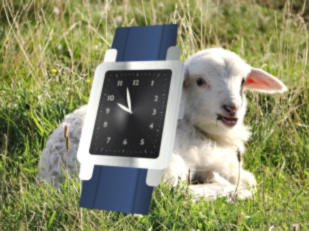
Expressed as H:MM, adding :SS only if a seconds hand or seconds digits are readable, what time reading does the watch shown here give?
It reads 9:57
